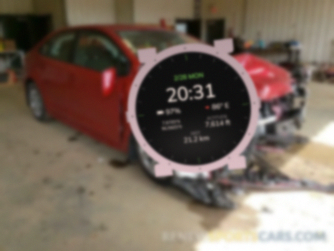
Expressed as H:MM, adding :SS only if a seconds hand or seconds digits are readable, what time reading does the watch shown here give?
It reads 20:31
